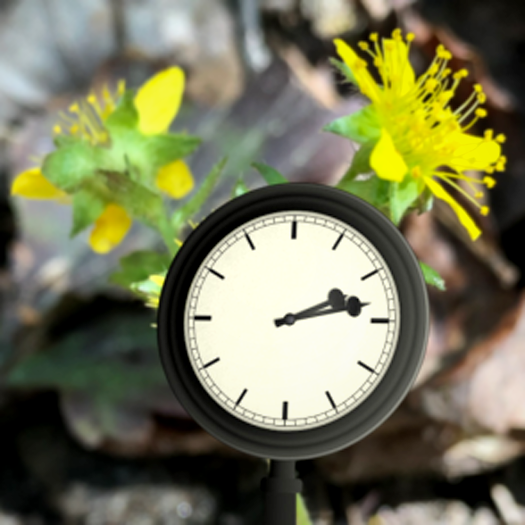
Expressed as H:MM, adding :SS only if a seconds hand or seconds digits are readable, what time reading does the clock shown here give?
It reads 2:13
